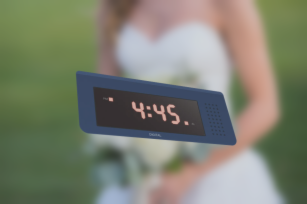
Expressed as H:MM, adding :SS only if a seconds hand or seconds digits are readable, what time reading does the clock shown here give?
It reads 4:45
